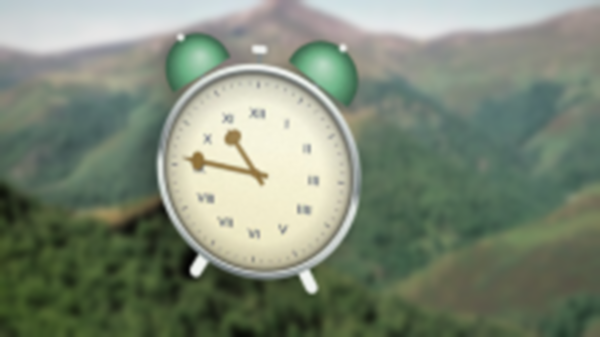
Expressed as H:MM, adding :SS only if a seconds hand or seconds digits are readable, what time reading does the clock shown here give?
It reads 10:46
